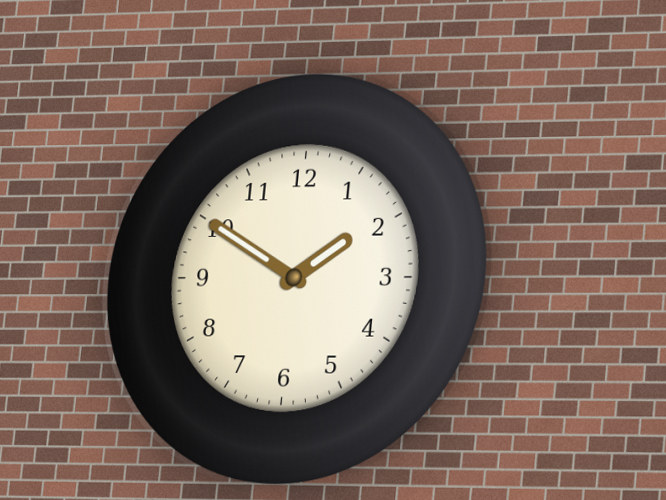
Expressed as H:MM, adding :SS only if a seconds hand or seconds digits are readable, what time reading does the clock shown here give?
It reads 1:50
